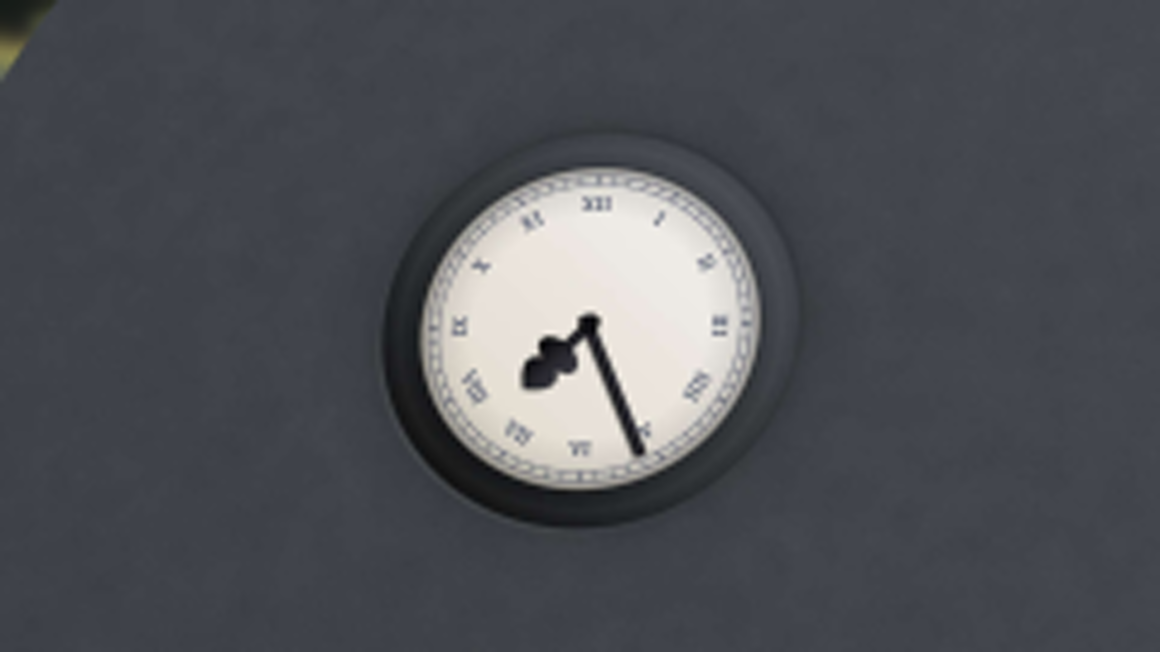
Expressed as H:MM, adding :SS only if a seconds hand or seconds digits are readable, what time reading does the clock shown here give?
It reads 7:26
